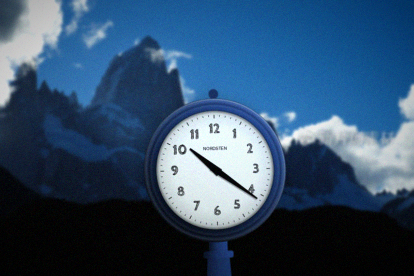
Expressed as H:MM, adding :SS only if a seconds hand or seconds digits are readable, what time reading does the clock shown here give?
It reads 10:21
